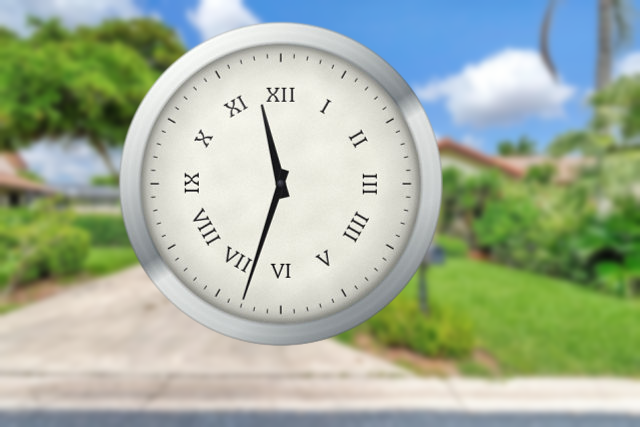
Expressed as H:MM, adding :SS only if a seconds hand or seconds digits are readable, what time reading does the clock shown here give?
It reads 11:33
